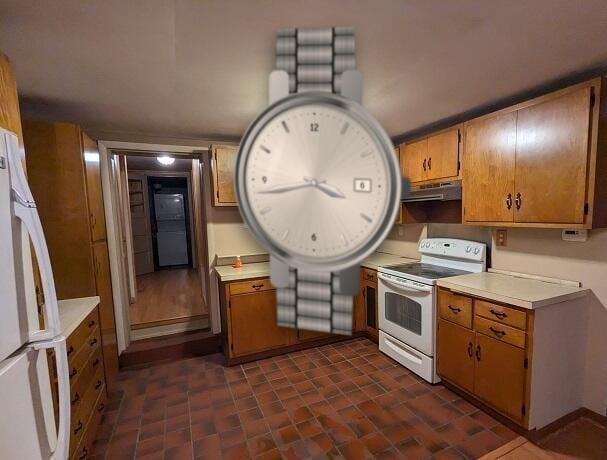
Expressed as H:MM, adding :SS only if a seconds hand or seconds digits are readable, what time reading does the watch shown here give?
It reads 3:43
